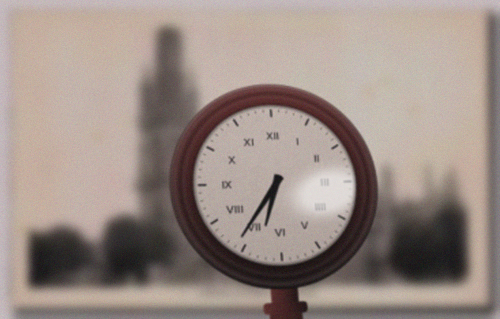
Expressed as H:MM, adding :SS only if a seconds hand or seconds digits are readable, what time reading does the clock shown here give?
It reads 6:36
